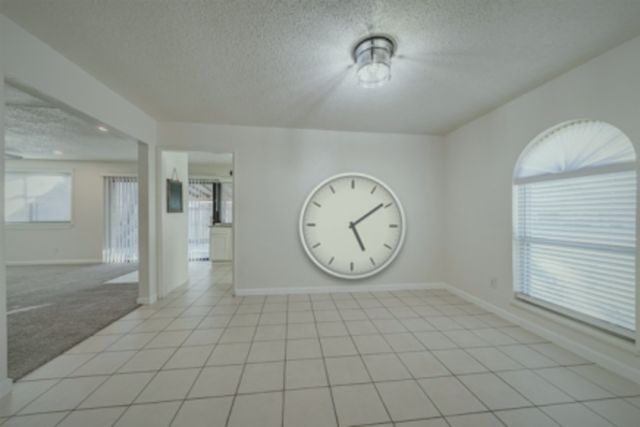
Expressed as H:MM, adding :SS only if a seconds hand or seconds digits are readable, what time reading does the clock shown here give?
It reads 5:09
